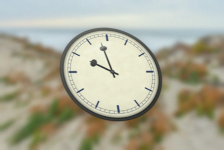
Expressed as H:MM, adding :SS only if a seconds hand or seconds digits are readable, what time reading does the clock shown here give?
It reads 9:58
